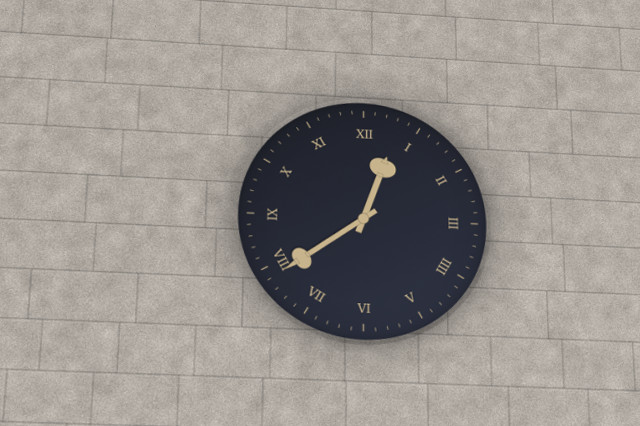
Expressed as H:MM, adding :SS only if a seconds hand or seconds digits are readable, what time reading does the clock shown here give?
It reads 12:39
